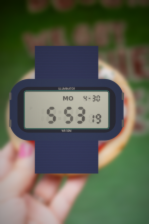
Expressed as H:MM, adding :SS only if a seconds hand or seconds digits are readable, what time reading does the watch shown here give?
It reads 5:53:19
